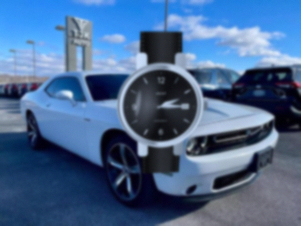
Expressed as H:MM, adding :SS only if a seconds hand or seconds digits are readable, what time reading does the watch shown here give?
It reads 2:15
